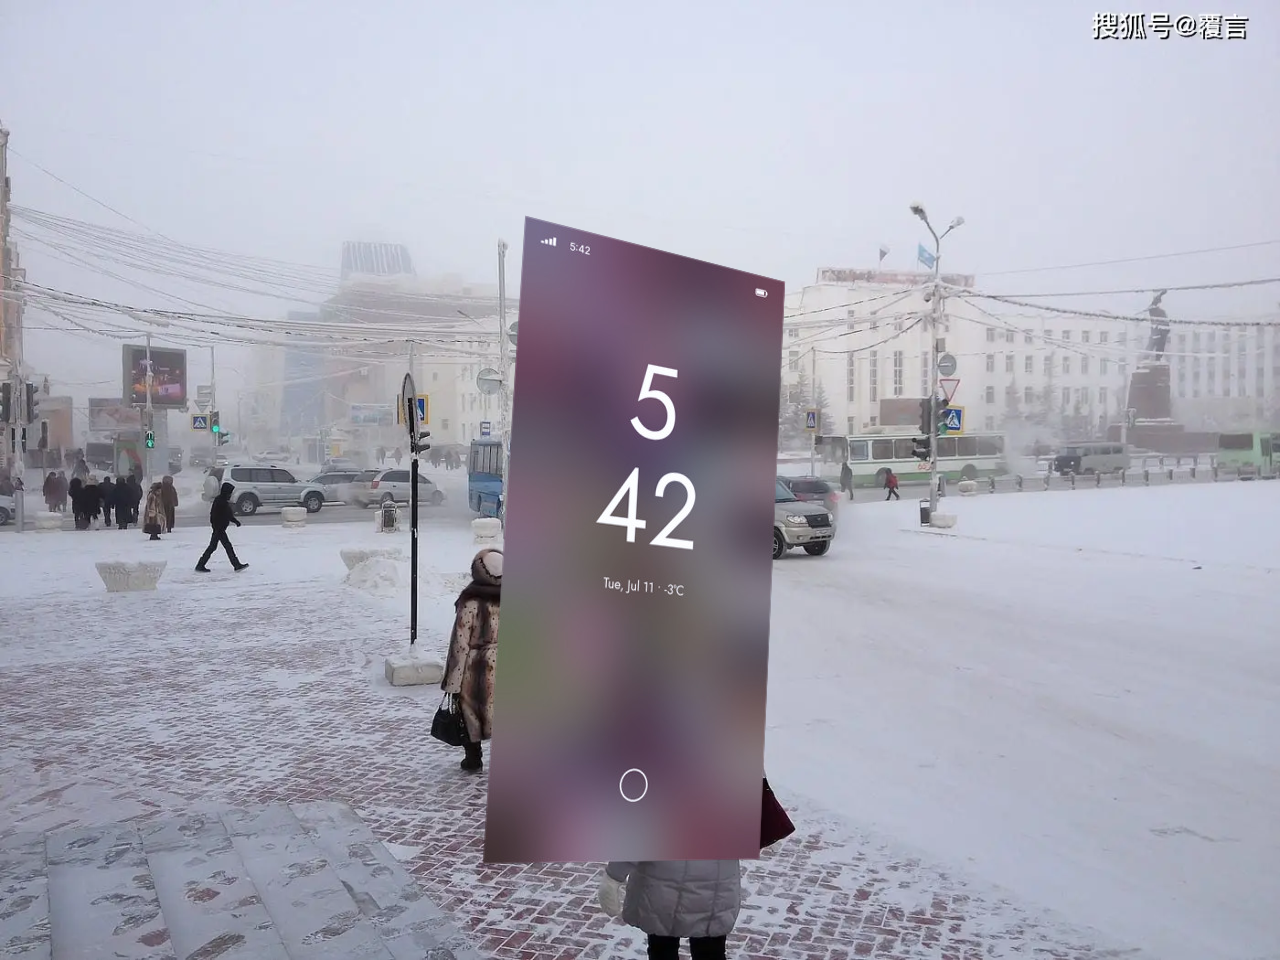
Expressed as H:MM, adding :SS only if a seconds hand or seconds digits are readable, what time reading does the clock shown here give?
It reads 5:42
